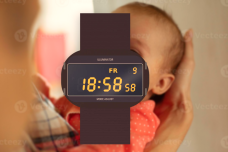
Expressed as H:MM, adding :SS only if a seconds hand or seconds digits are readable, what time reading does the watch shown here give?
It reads 18:58:58
